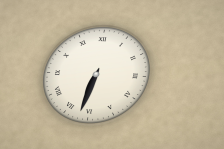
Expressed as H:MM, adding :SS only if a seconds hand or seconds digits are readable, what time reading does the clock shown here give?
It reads 6:32
